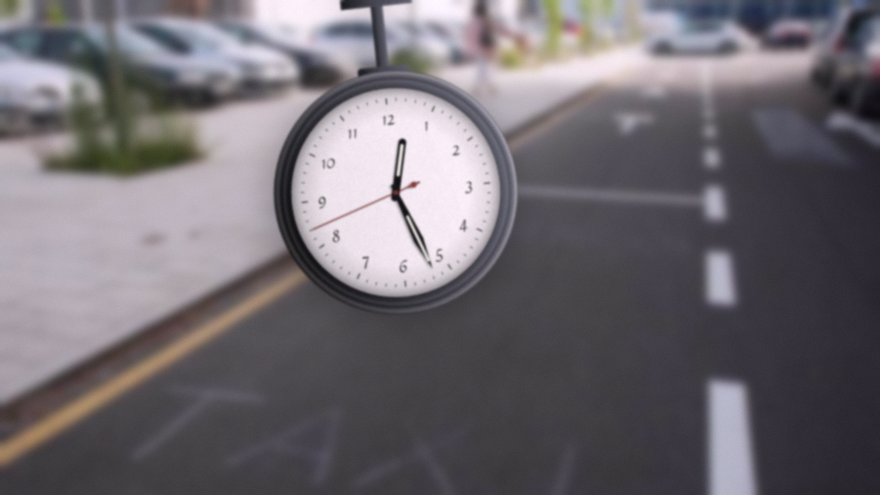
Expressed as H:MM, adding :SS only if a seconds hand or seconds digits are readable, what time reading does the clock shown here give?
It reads 12:26:42
